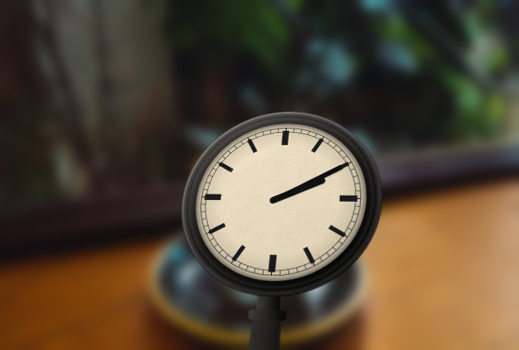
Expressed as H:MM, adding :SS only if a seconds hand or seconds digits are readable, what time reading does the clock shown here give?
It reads 2:10
